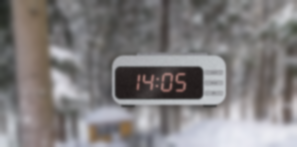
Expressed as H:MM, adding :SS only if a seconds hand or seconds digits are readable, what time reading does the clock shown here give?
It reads 14:05
